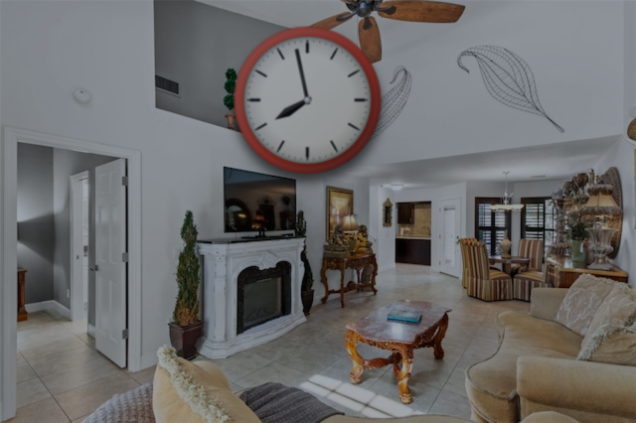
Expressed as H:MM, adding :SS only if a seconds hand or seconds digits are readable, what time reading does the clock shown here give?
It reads 7:58
